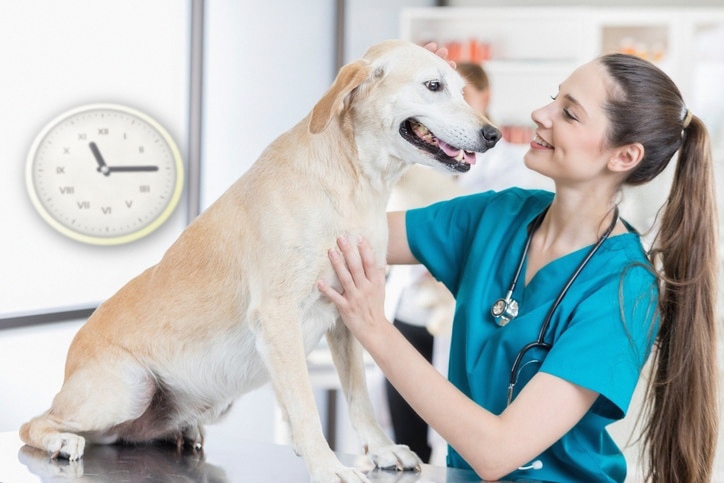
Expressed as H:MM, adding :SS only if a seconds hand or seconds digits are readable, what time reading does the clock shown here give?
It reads 11:15
